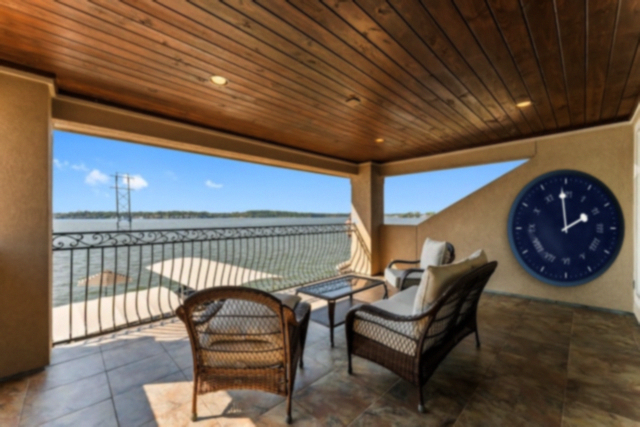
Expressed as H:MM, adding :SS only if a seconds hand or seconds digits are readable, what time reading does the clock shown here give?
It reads 1:59
